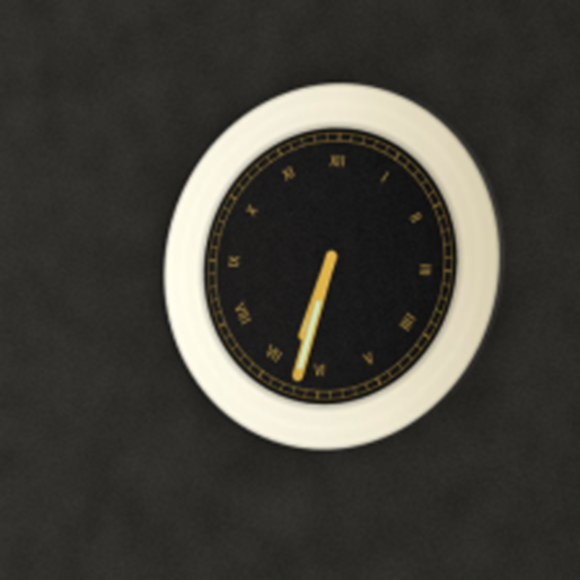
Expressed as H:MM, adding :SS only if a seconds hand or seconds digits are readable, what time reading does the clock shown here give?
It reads 6:32
